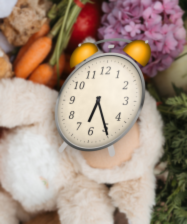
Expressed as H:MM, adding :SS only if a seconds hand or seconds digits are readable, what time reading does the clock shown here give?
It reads 6:25
